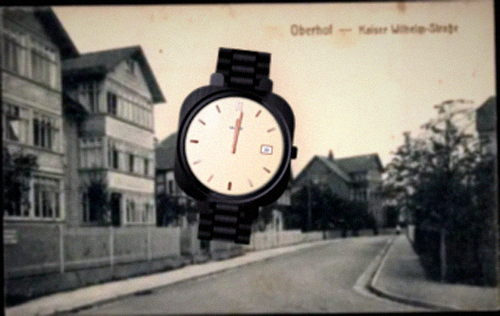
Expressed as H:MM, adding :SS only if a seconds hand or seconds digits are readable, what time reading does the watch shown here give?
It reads 12:01
